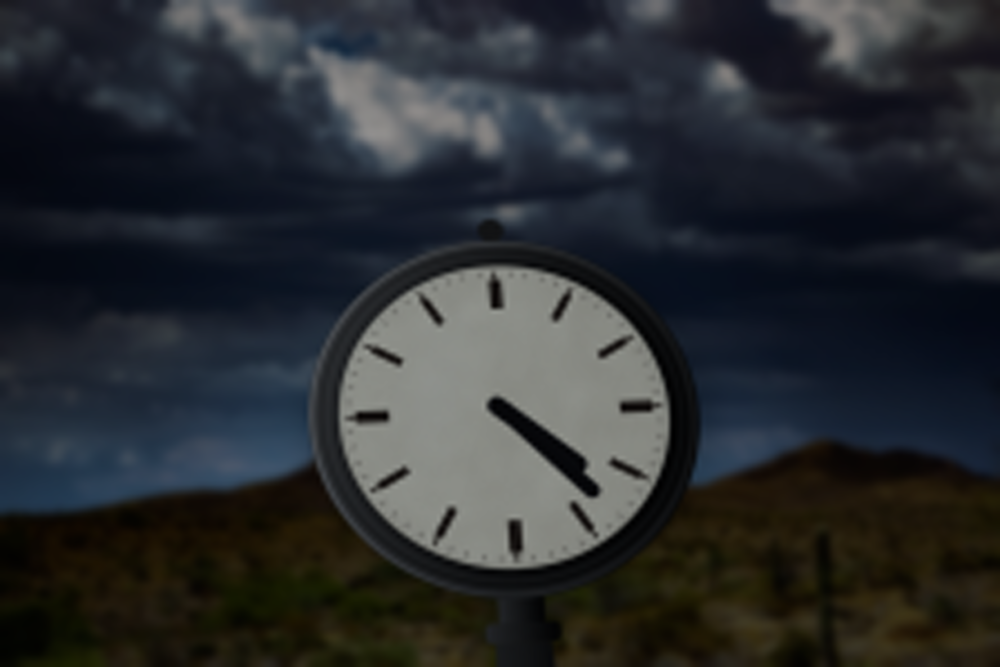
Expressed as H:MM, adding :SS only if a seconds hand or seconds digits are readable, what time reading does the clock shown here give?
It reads 4:23
